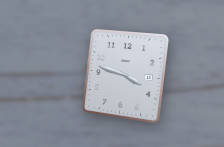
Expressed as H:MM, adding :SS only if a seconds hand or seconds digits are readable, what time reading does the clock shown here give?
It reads 3:47
